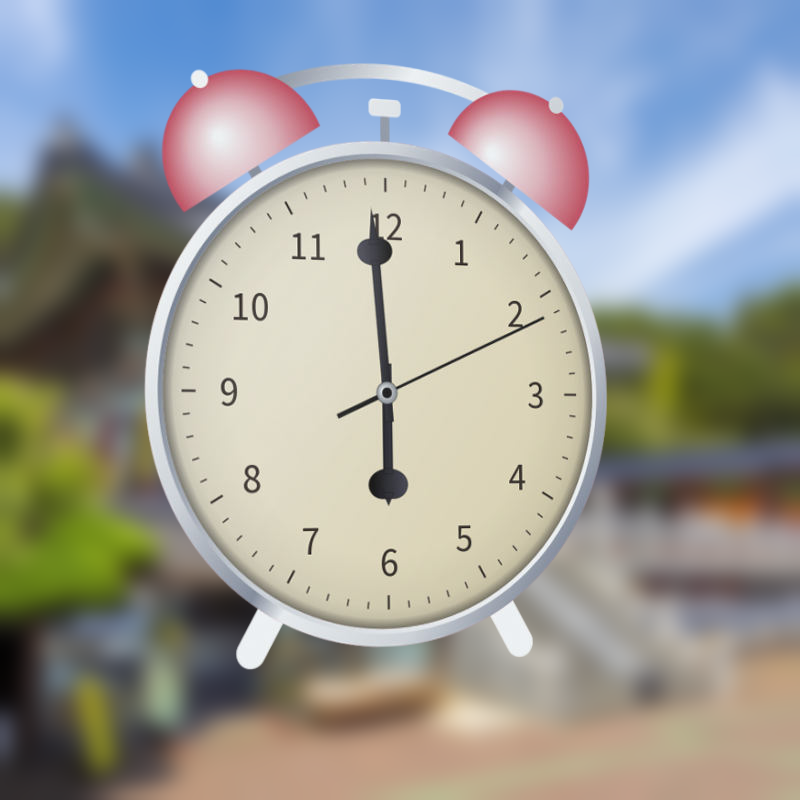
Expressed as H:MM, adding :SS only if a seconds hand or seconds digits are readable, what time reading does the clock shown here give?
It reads 5:59:11
